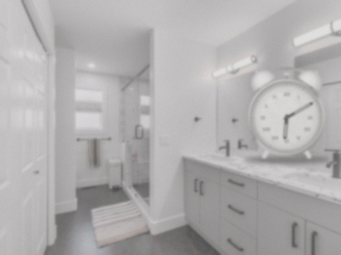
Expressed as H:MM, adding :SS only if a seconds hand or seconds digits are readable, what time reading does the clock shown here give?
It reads 6:10
